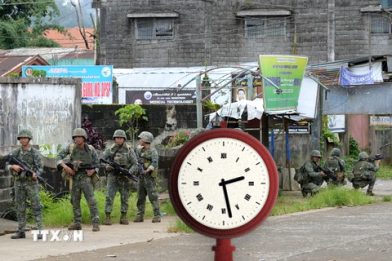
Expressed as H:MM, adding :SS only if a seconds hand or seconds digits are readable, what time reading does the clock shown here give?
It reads 2:28
